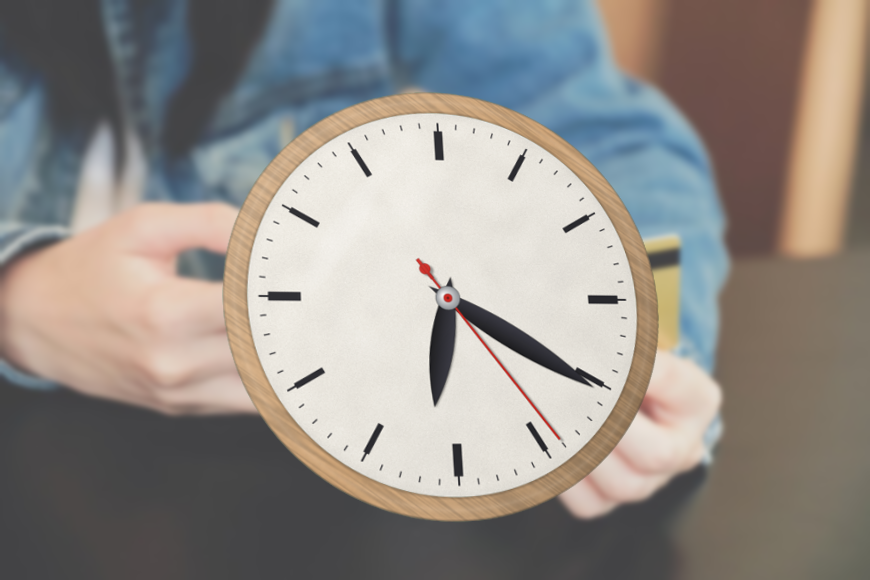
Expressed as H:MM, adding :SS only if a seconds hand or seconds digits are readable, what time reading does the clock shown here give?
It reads 6:20:24
